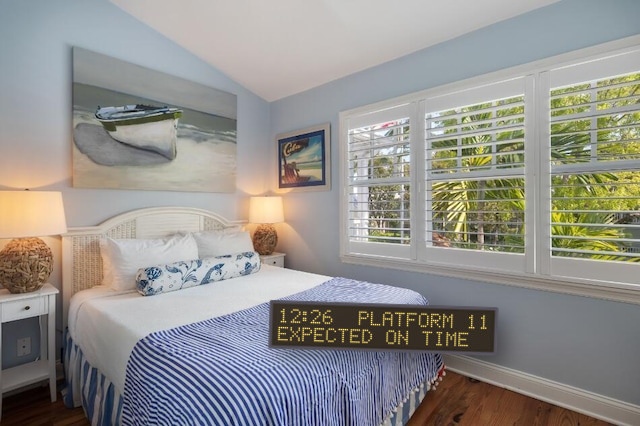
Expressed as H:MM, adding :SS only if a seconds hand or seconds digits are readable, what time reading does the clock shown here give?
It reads 12:26
